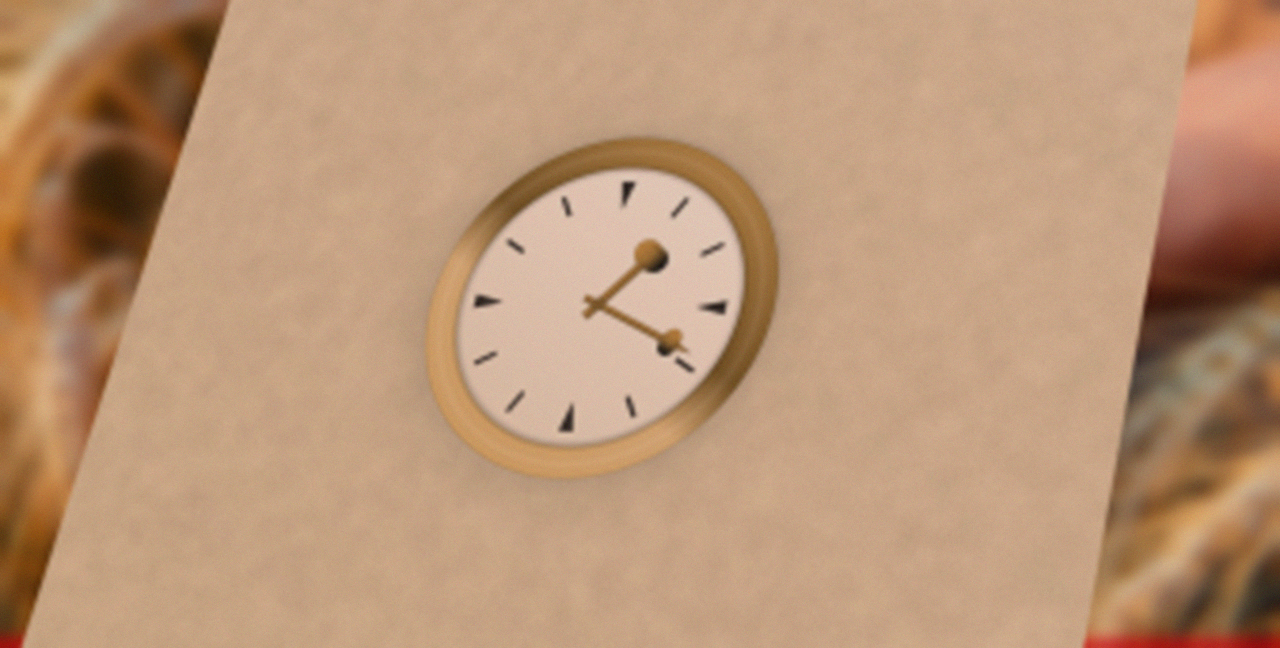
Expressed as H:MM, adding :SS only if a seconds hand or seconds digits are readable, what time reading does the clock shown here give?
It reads 1:19
